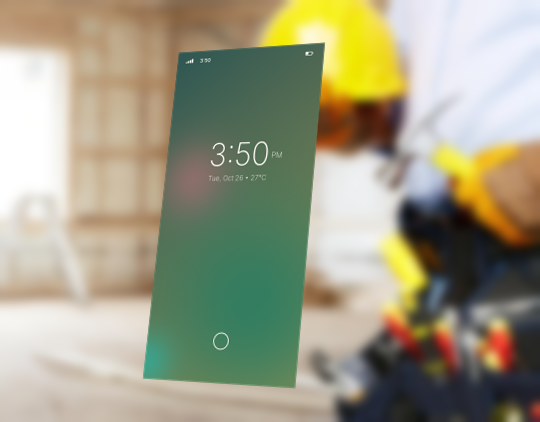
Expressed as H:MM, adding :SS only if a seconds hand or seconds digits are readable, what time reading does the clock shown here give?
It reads 3:50
